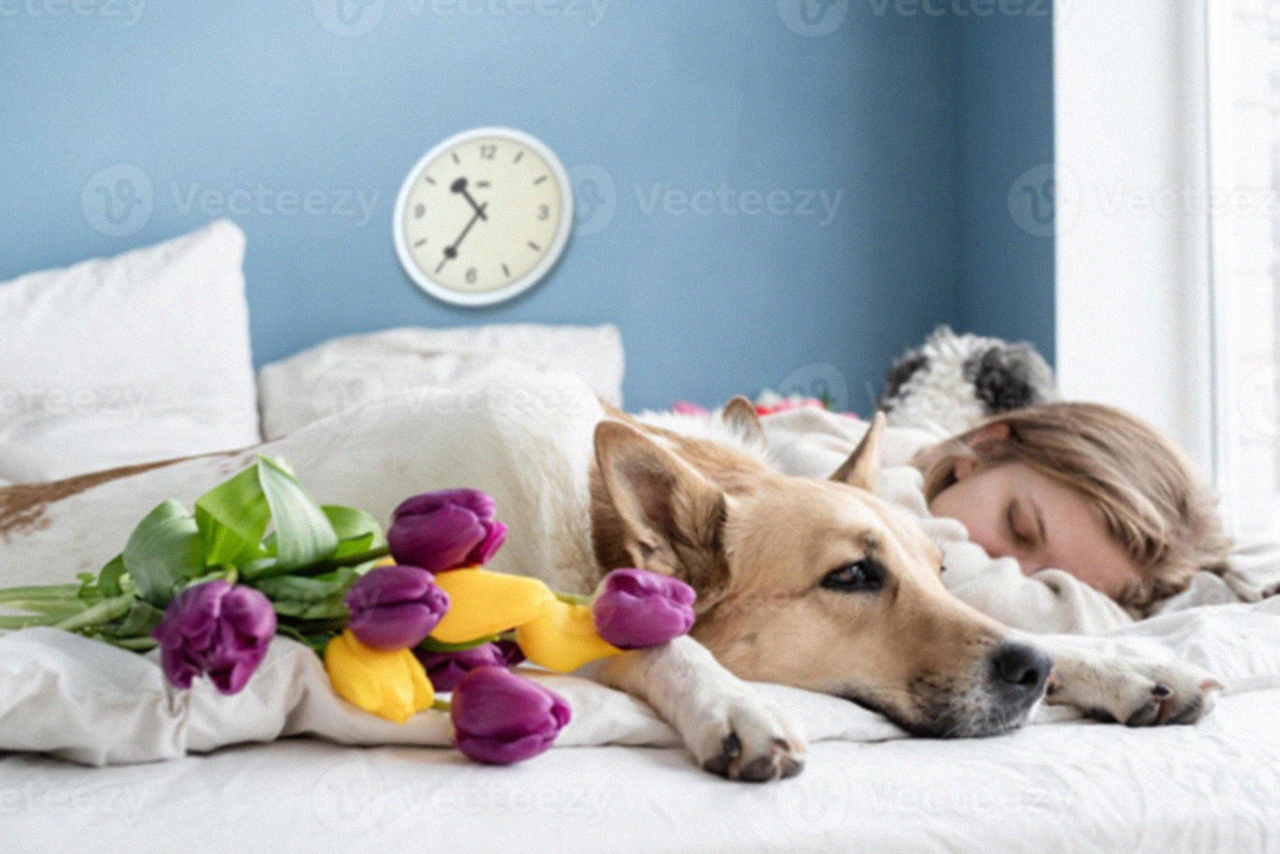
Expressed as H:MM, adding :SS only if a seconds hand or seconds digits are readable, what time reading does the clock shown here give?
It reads 10:35
